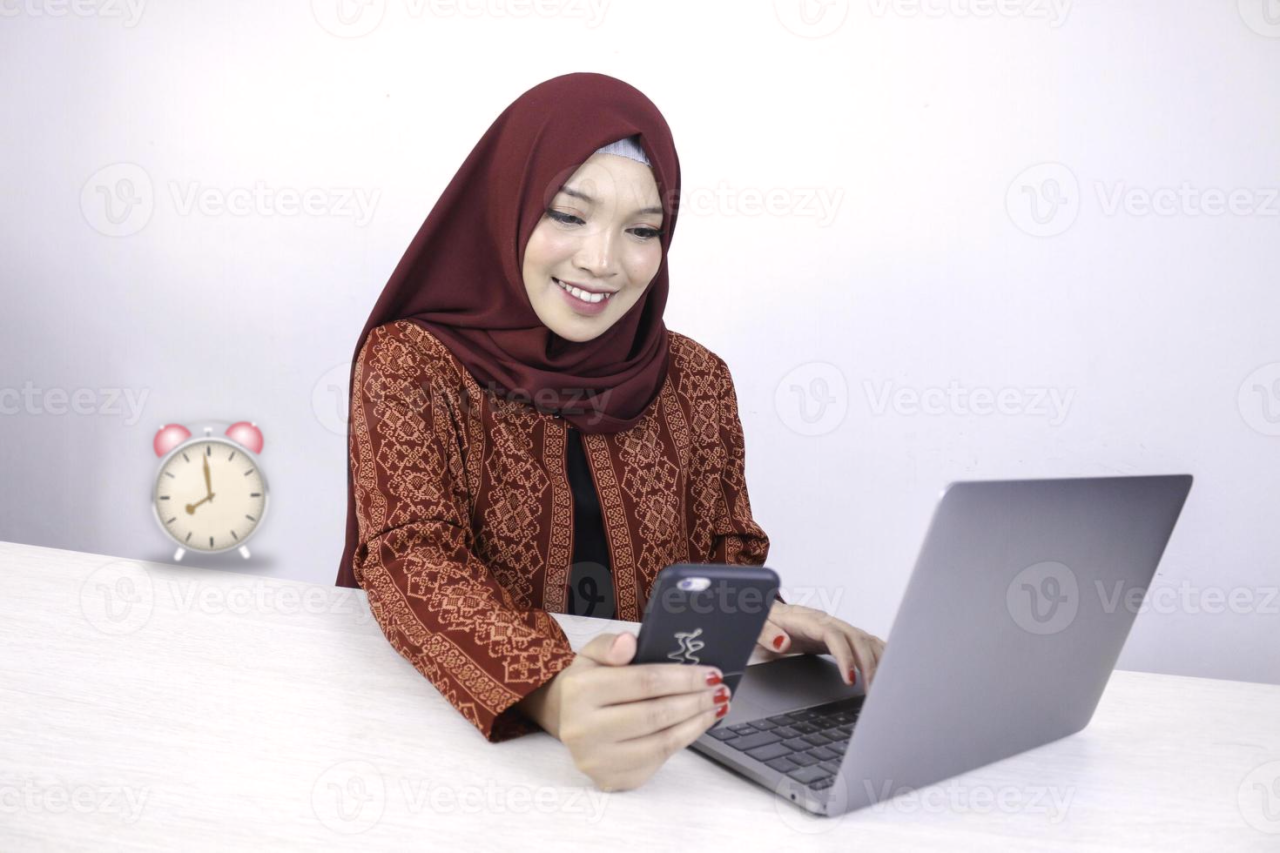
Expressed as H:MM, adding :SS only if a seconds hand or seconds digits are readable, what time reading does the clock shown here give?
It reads 7:59
